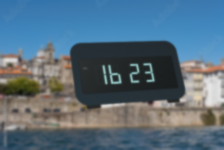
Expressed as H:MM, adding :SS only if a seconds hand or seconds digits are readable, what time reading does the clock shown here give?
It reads 16:23
